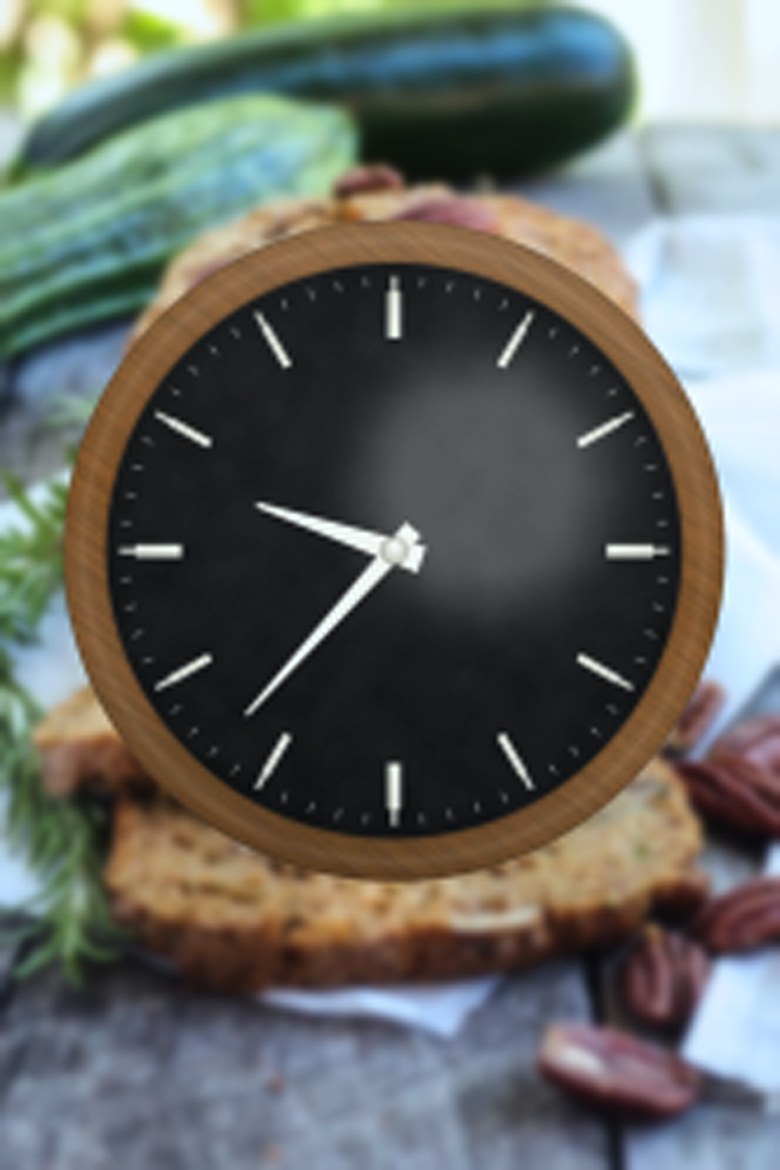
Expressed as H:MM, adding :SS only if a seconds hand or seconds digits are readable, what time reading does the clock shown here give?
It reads 9:37
